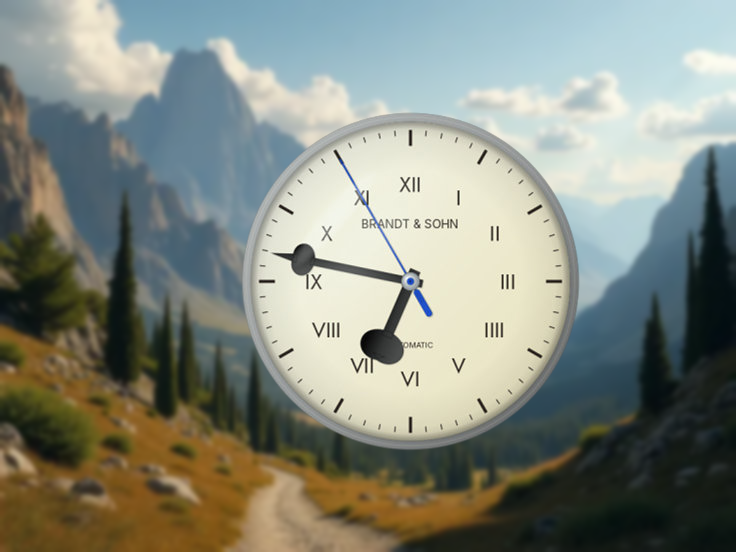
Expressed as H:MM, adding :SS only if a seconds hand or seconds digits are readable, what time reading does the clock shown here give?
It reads 6:46:55
